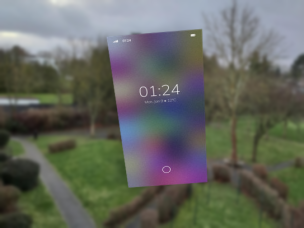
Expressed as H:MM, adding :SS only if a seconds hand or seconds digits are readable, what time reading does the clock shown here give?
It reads 1:24
